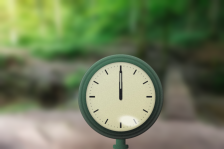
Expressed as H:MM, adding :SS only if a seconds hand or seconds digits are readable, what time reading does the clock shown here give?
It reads 12:00
